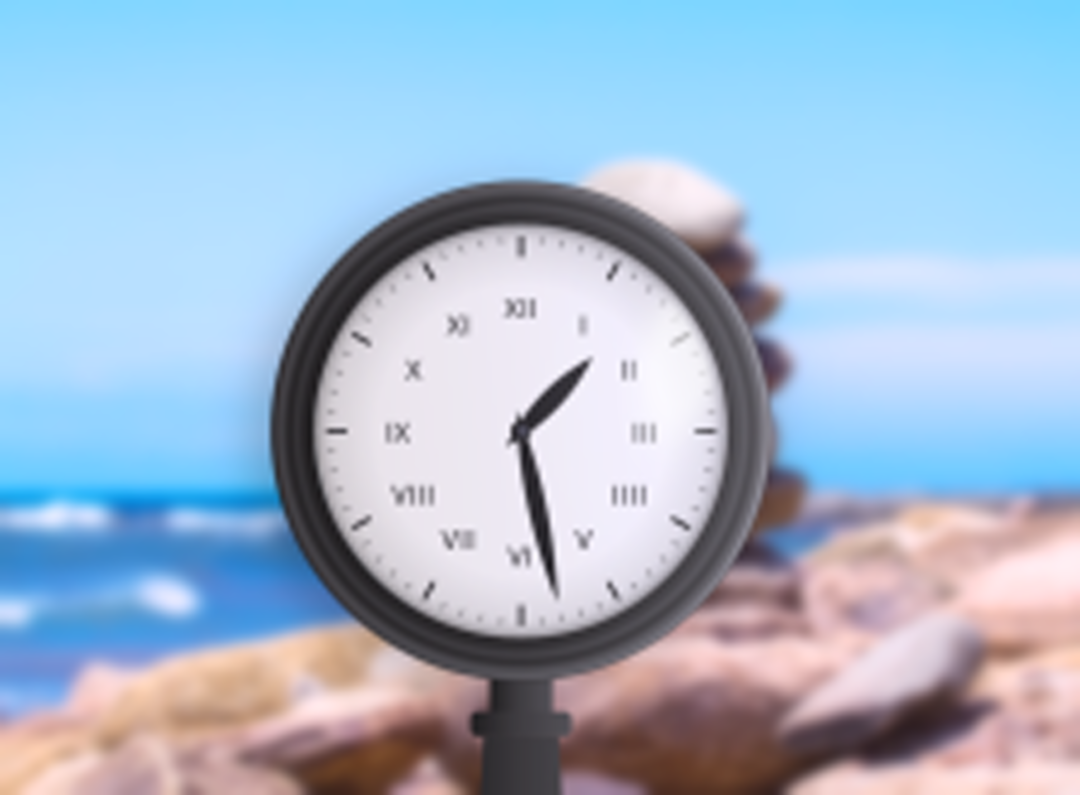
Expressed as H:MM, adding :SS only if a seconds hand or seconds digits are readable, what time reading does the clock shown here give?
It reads 1:28
